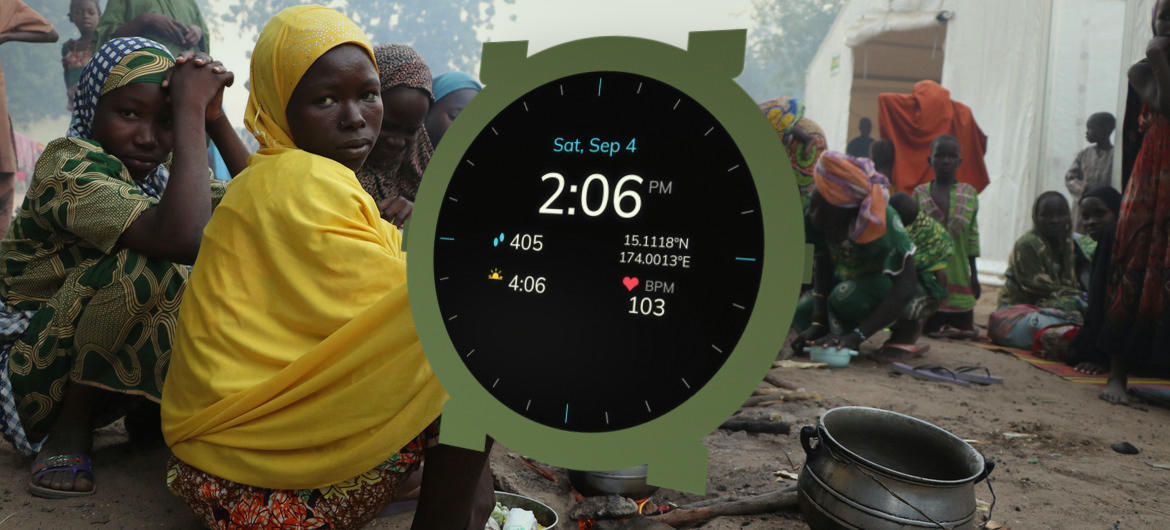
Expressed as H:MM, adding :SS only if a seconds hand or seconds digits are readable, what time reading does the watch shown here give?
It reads 2:06
